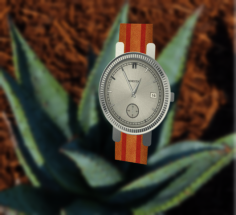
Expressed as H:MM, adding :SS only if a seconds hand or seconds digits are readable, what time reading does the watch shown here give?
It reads 12:55
